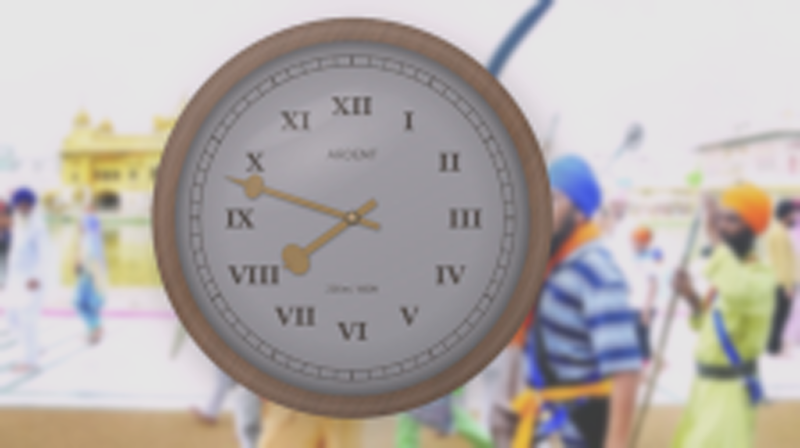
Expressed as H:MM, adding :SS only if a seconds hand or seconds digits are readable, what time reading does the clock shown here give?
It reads 7:48
